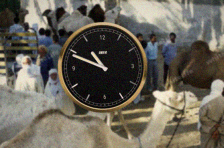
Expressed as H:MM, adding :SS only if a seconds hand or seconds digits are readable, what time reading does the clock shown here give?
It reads 10:49
